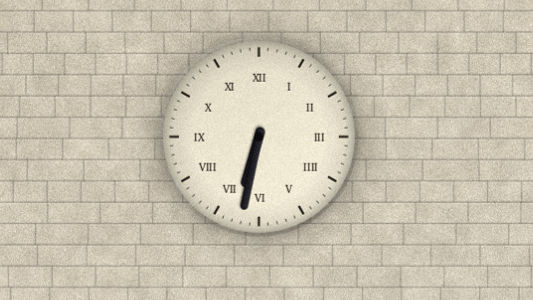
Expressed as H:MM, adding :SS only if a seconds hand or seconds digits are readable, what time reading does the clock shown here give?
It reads 6:32
